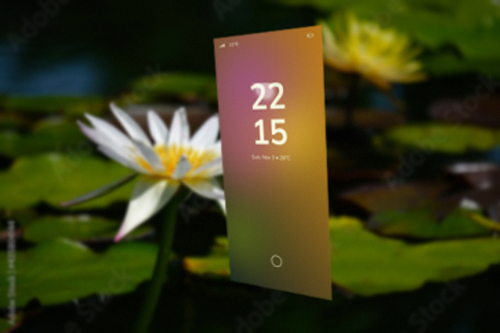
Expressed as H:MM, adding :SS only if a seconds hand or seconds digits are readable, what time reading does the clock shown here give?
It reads 22:15
